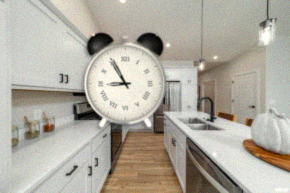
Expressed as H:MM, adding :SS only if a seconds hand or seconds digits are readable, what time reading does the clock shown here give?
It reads 8:55
